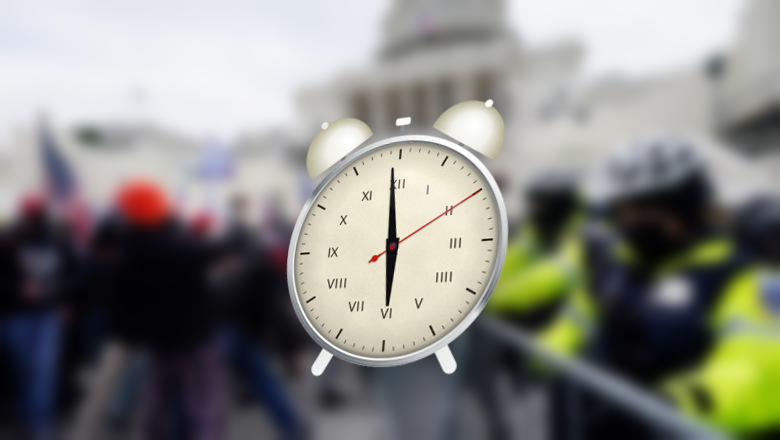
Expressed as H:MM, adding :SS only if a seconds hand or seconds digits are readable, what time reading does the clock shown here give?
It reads 5:59:10
